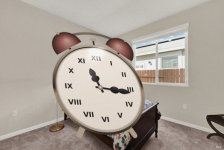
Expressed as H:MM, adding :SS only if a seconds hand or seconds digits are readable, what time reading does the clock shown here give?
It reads 11:16
